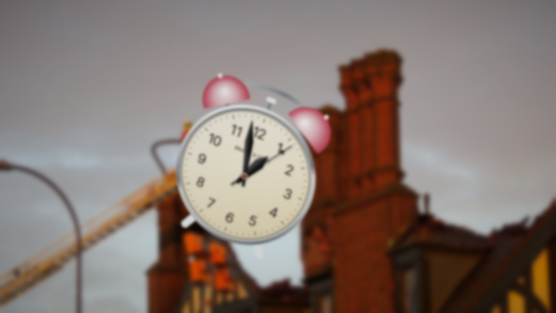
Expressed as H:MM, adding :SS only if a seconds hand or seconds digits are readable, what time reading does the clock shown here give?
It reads 12:58:06
